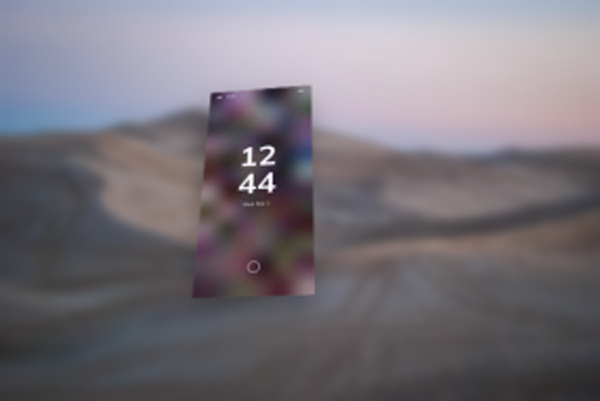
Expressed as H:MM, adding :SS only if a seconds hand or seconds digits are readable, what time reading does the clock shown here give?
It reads 12:44
